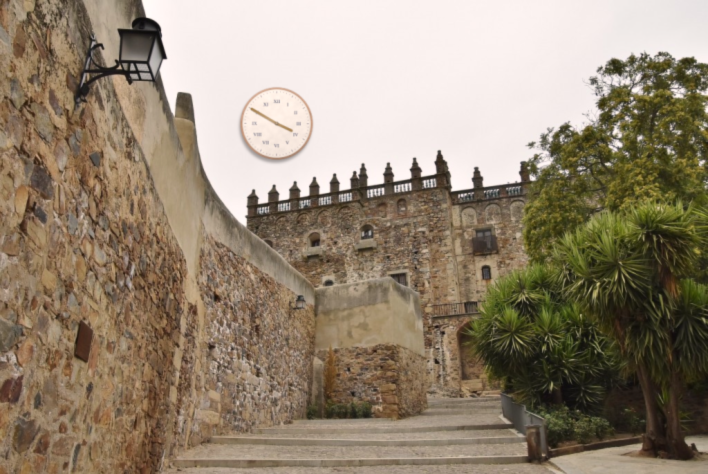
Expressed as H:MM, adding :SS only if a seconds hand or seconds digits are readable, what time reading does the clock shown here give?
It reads 3:50
